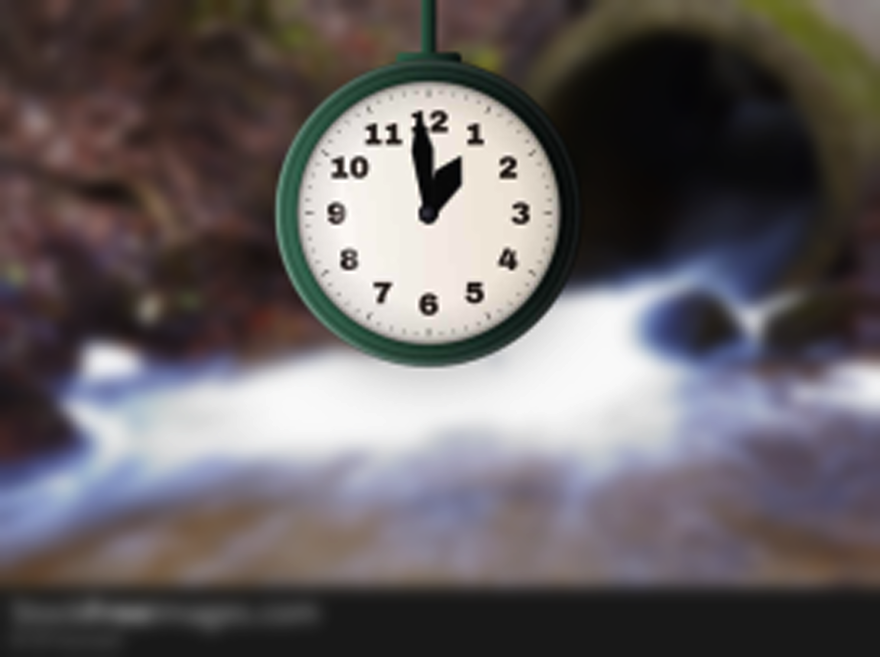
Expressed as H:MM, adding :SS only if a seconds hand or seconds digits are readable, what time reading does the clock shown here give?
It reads 12:59
